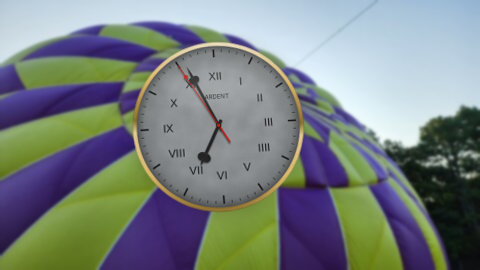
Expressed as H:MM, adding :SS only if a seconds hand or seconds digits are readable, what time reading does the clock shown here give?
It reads 6:55:55
